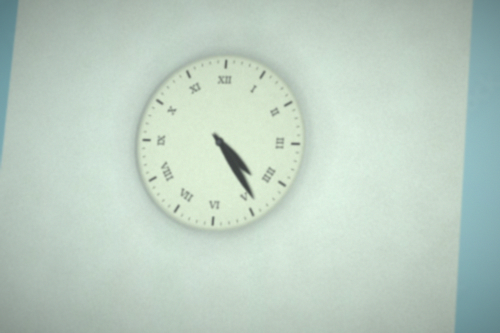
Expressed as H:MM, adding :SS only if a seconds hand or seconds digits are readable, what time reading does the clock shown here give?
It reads 4:24
